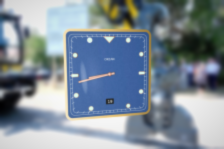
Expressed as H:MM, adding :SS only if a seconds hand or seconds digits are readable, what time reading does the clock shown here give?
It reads 8:43
